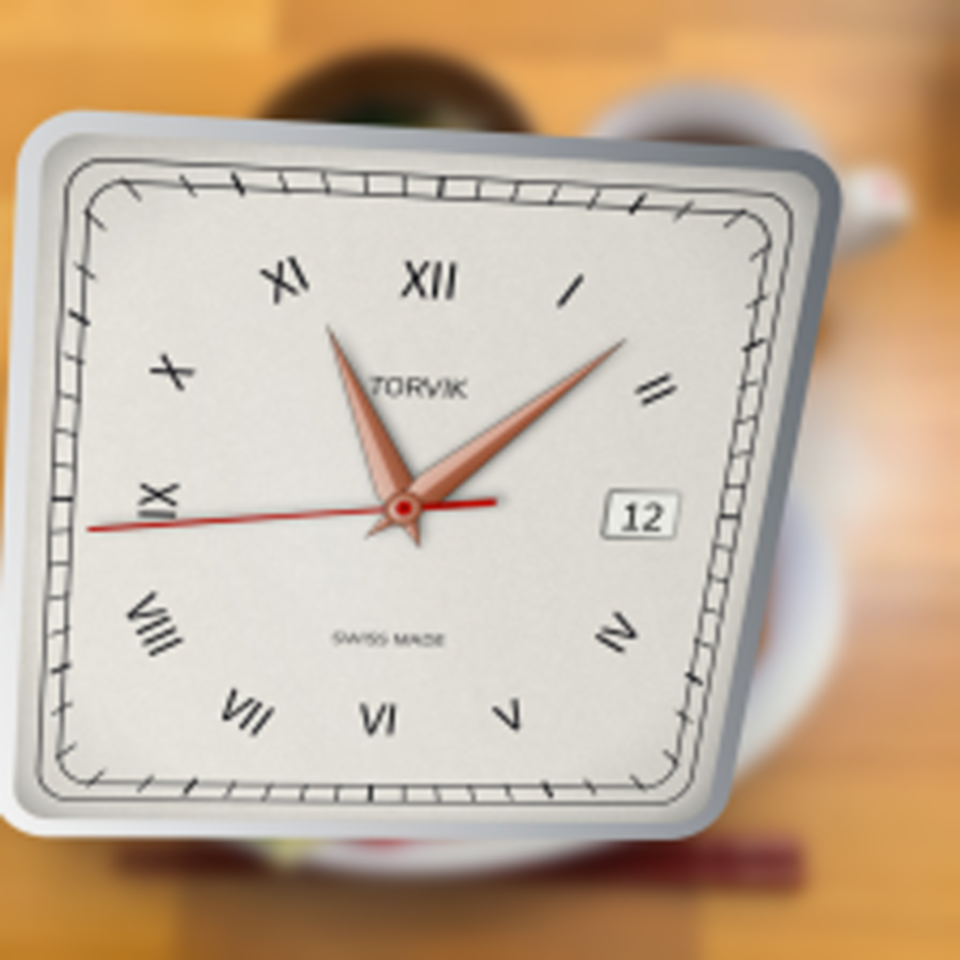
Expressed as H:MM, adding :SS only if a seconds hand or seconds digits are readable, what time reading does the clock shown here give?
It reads 11:07:44
